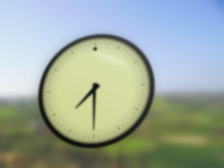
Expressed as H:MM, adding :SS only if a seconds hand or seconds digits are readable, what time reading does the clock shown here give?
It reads 7:30
